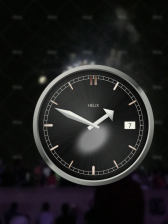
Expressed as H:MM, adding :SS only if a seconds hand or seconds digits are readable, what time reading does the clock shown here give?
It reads 1:49
